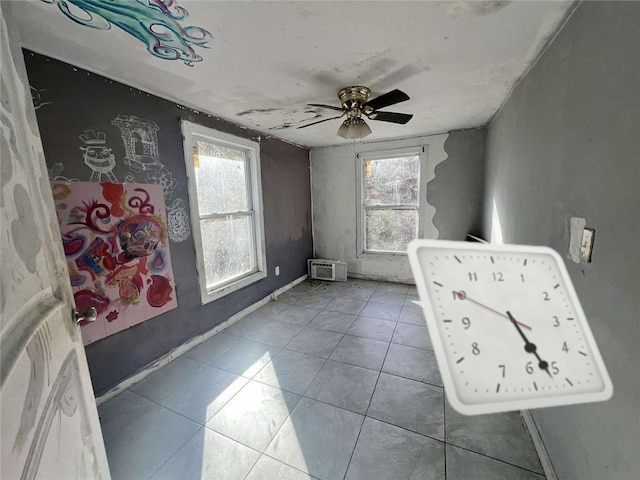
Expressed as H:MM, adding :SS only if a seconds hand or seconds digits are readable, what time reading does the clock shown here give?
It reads 5:26:50
